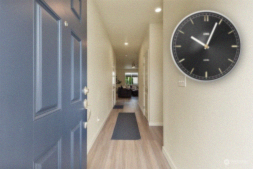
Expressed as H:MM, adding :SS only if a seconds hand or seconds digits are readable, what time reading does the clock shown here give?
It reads 10:04
